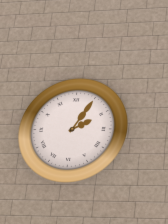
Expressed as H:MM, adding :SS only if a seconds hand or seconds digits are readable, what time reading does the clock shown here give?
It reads 2:05
